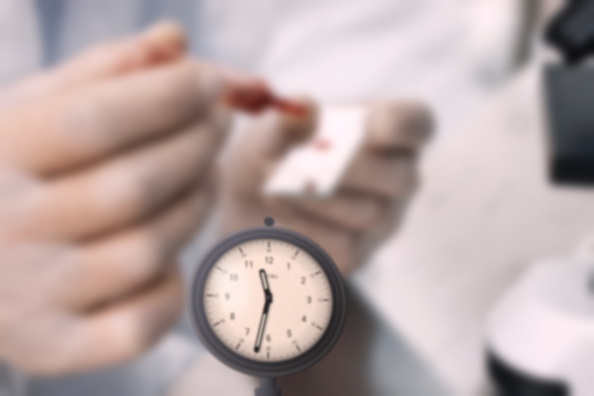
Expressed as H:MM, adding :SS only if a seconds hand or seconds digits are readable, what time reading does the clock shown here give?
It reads 11:32
